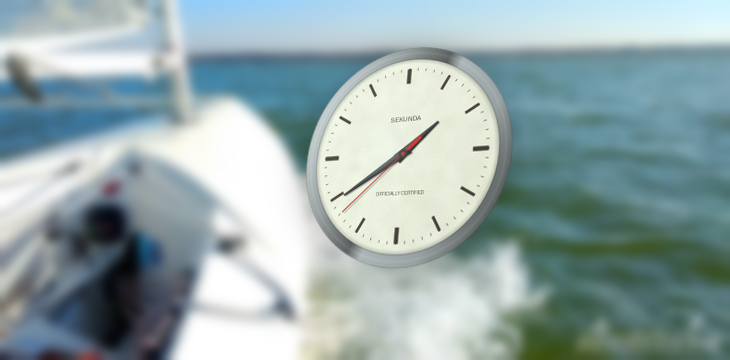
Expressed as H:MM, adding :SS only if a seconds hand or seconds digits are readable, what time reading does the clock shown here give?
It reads 1:39:38
